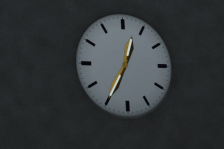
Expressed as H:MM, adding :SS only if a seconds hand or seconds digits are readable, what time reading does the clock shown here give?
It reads 12:35
